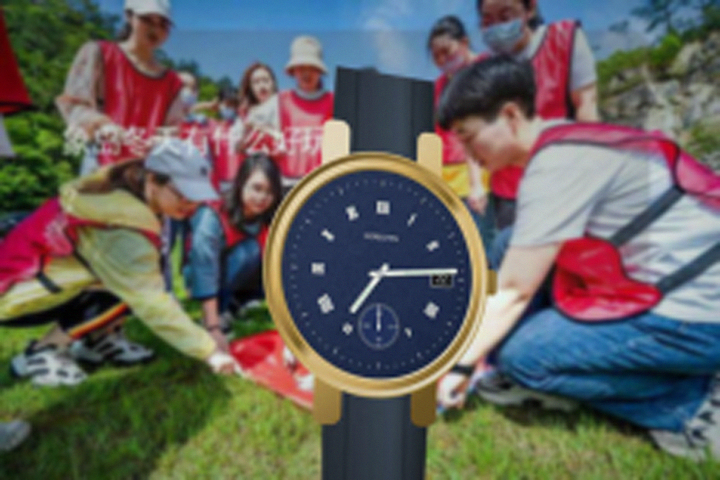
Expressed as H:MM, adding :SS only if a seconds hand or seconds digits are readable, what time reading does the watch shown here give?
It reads 7:14
